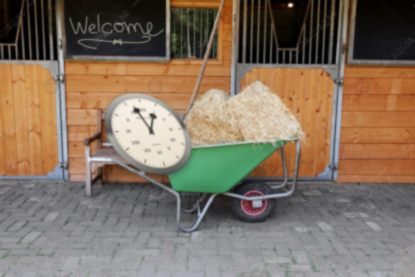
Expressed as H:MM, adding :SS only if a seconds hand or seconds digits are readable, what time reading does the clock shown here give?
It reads 12:57
